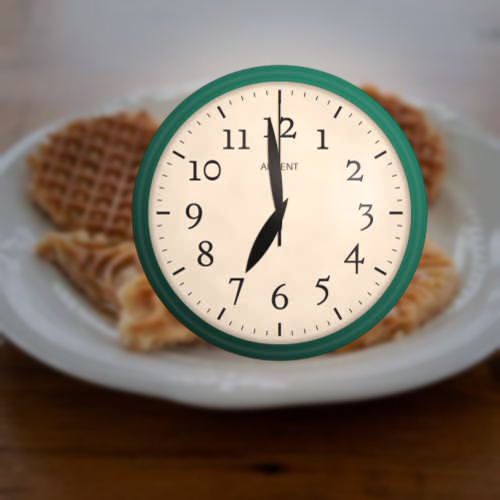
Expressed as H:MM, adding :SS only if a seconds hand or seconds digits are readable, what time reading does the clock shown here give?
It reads 6:59:00
